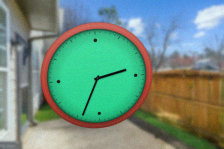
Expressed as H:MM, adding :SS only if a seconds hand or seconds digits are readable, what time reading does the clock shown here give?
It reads 2:34
